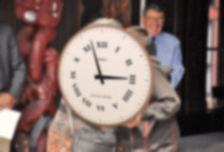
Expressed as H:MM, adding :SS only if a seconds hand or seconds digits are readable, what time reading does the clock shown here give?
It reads 2:57
